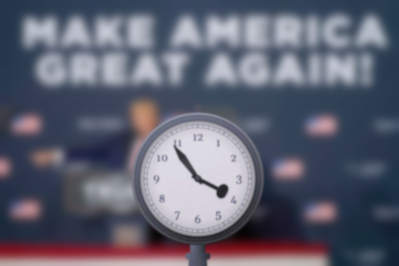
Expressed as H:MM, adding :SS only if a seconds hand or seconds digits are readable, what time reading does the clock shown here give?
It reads 3:54
